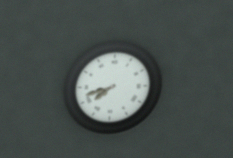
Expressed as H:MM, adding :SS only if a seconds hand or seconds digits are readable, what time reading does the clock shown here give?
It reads 7:42
